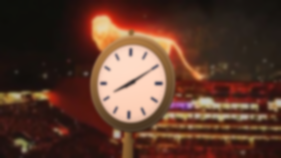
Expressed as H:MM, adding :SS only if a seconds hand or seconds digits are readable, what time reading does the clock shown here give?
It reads 8:10
